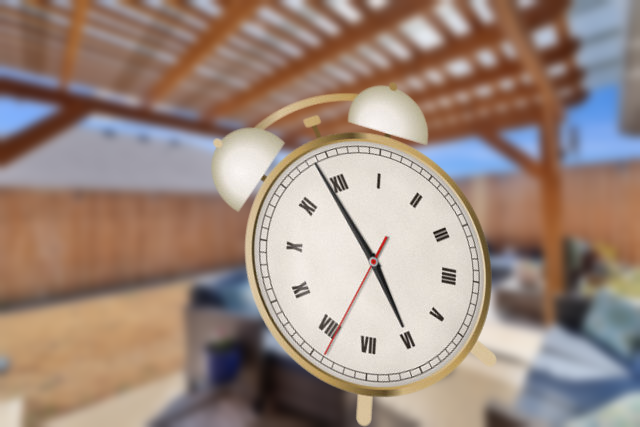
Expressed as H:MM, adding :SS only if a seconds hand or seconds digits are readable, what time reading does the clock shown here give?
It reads 5:58:39
